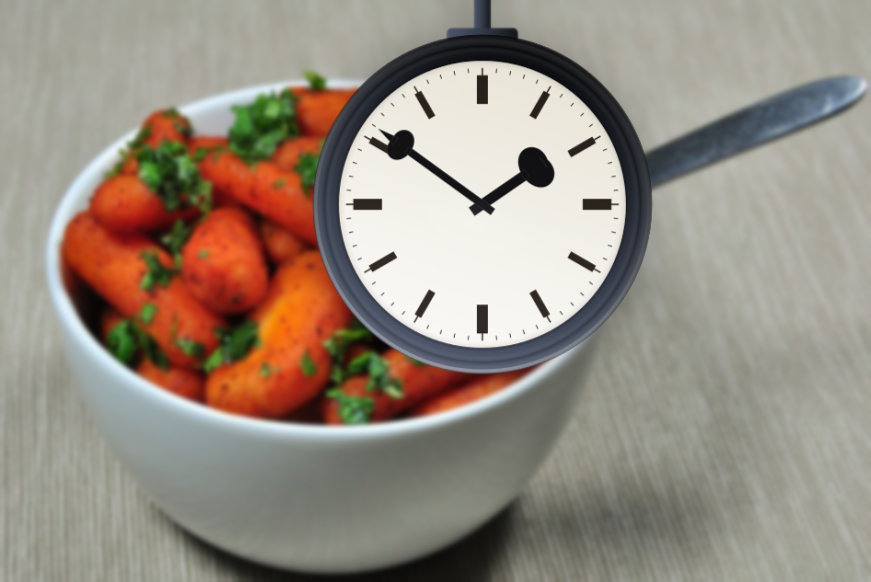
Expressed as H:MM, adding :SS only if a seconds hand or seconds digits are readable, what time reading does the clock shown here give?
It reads 1:51
